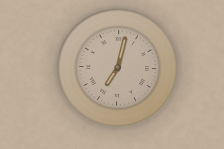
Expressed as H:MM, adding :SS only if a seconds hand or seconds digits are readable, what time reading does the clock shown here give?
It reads 7:02
